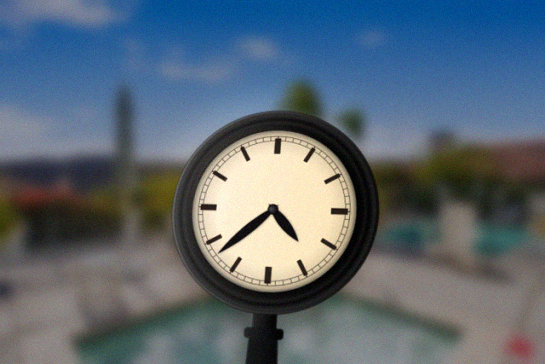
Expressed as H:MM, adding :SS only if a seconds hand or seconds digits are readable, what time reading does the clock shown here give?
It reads 4:38
